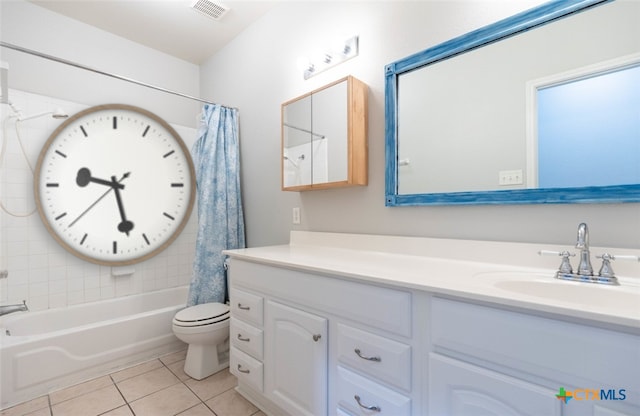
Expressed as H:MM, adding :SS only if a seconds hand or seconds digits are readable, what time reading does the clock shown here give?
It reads 9:27:38
